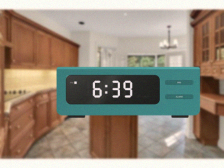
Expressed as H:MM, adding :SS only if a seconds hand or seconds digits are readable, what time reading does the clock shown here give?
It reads 6:39
